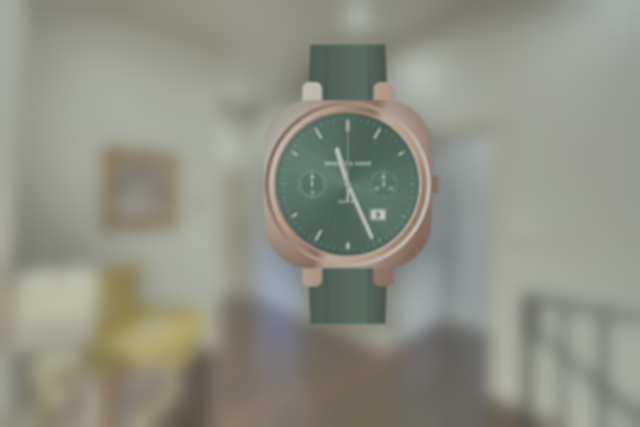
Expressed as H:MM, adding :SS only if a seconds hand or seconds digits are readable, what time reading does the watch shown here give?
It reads 11:26
